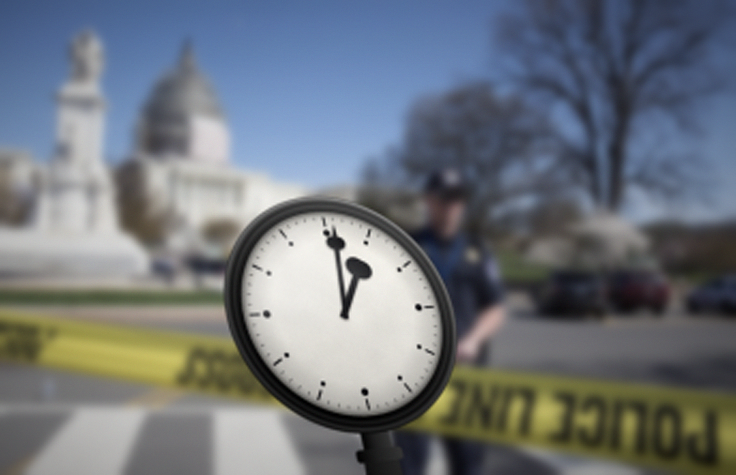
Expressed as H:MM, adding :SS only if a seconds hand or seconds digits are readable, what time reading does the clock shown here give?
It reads 1:01
